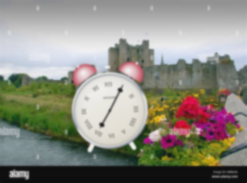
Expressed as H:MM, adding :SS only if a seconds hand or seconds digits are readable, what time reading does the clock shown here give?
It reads 7:05
